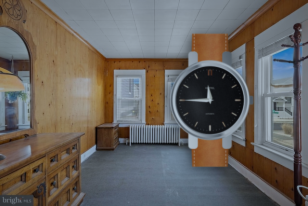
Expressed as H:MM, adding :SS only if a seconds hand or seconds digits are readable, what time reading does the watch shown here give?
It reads 11:45
